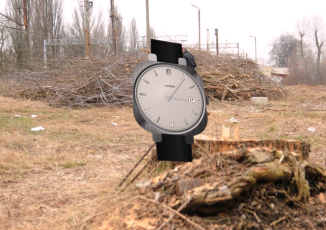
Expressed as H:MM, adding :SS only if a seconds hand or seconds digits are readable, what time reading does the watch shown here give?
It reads 3:06
